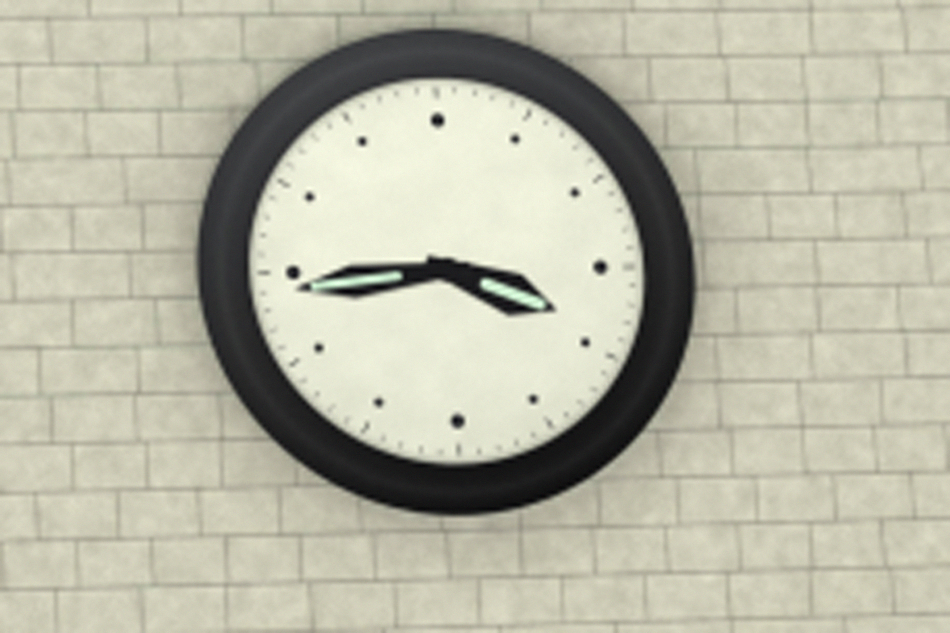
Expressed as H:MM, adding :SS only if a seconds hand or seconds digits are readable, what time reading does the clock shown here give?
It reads 3:44
